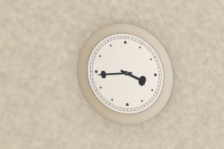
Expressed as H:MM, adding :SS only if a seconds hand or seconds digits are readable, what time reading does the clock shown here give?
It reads 3:44
